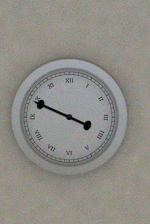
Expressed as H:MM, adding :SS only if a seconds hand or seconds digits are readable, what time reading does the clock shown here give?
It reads 3:49
